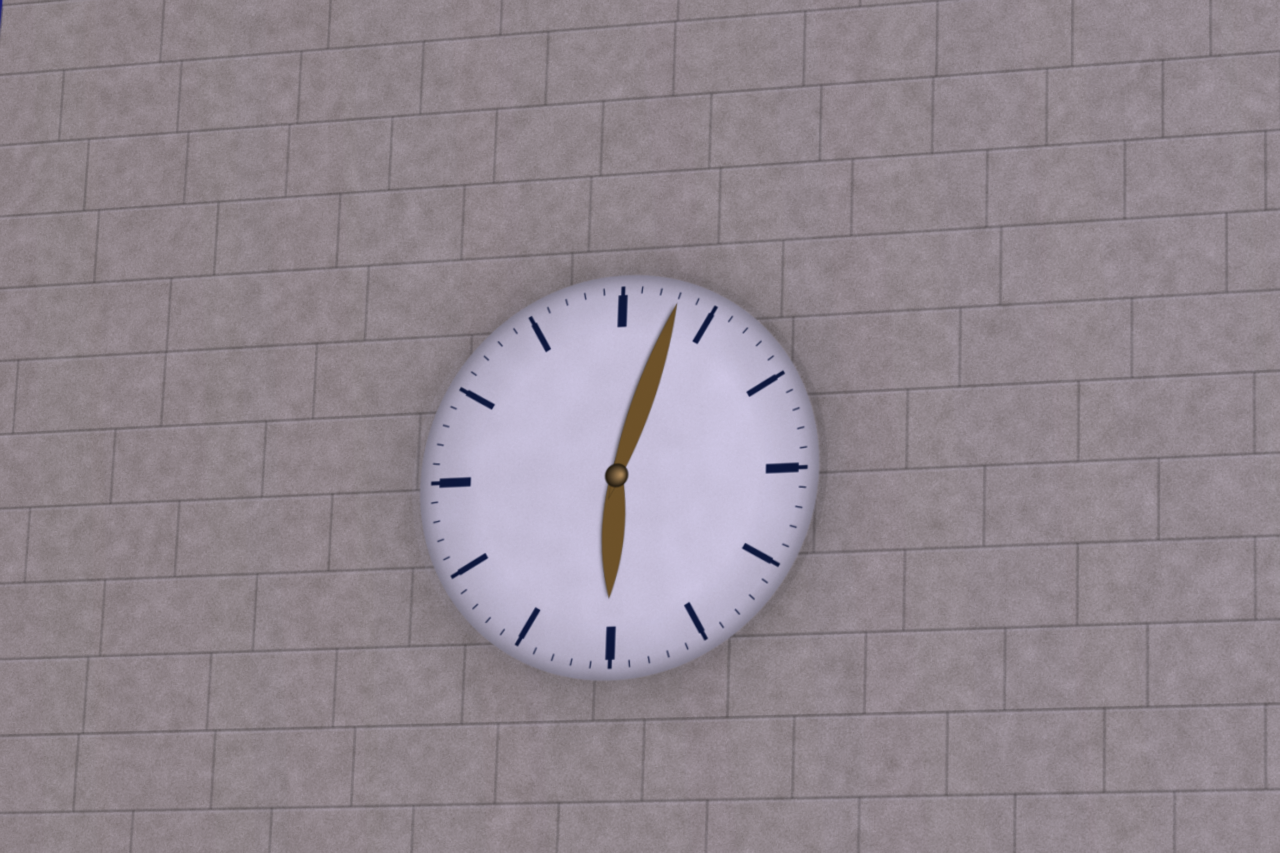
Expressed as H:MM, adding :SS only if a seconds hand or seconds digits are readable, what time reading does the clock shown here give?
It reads 6:03
